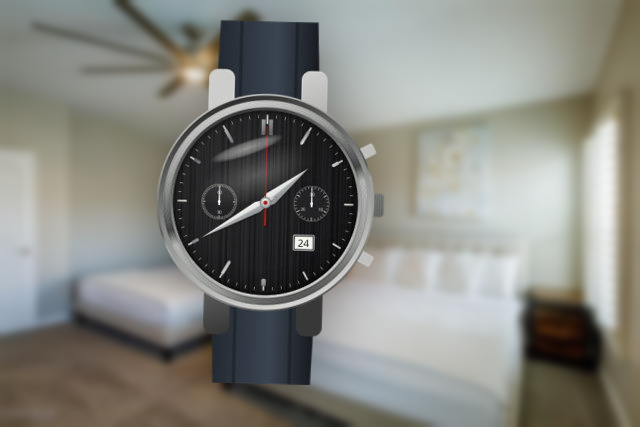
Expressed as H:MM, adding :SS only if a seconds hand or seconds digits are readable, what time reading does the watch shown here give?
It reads 1:40
